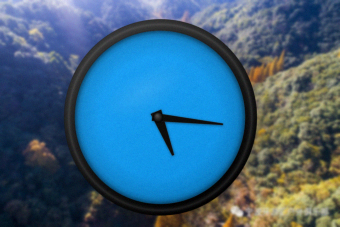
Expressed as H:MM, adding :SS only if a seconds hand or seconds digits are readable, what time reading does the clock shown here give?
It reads 5:16
